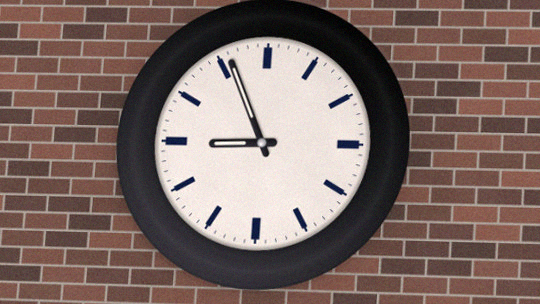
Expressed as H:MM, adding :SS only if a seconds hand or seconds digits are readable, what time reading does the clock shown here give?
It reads 8:56
